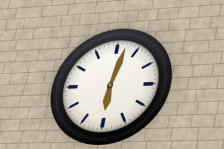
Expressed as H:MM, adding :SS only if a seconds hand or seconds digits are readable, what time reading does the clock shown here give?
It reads 6:02
